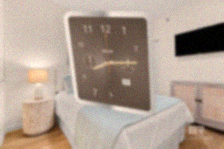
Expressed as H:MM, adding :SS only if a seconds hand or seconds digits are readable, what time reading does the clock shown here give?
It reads 8:14
